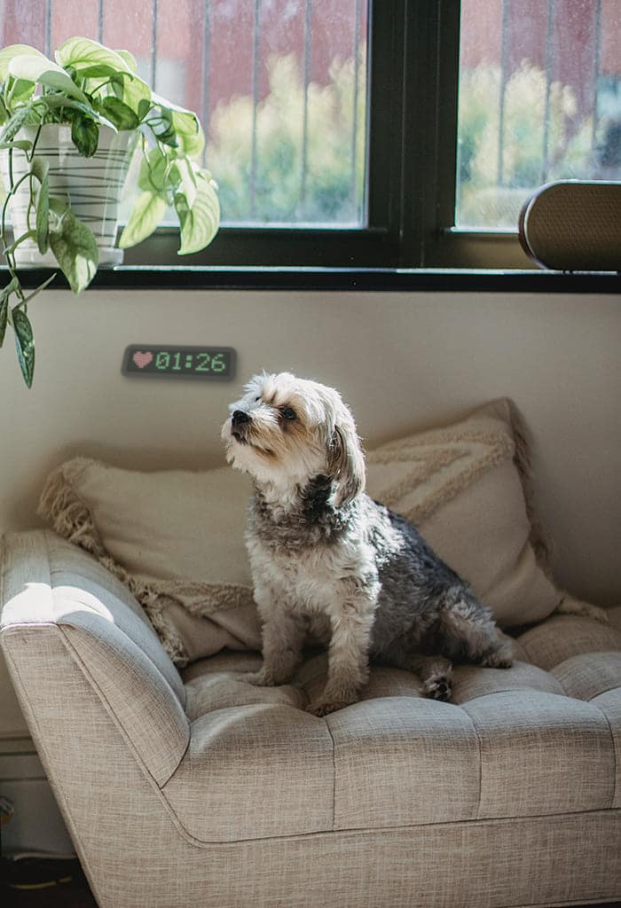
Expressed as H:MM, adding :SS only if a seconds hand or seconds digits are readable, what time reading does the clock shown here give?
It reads 1:26
